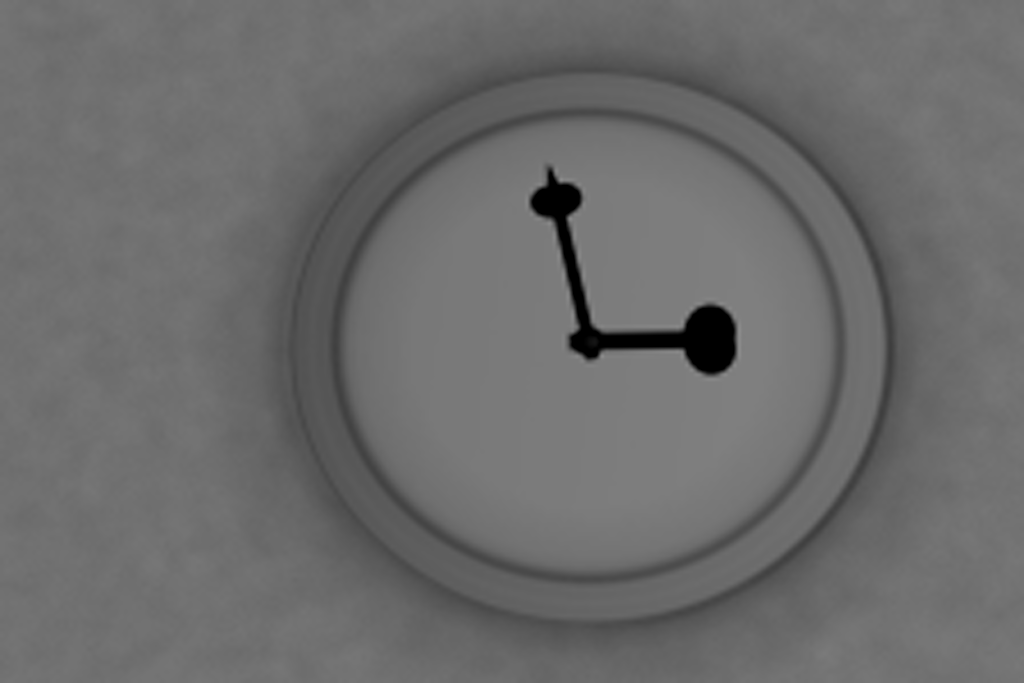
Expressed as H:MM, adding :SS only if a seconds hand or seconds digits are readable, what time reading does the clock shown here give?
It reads 2:58
